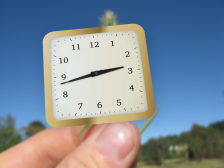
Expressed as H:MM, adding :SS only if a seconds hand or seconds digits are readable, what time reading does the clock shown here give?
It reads 2:43
